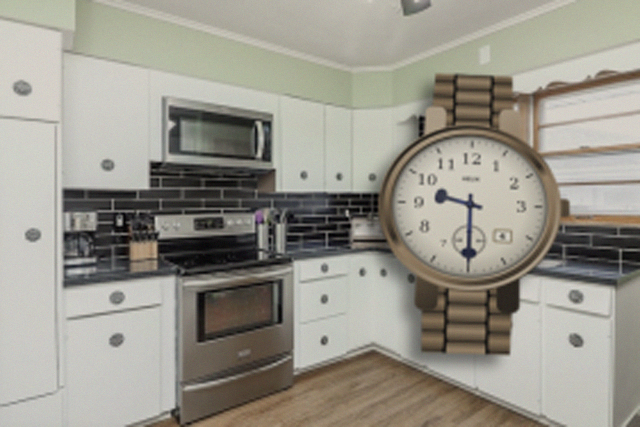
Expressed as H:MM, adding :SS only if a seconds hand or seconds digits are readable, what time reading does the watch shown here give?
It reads 9:30
